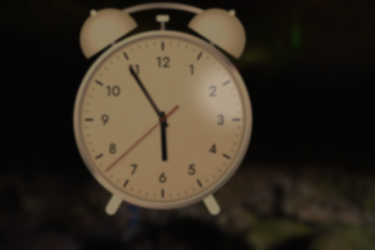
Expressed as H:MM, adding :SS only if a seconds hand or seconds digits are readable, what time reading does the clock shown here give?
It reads 5:54:38
